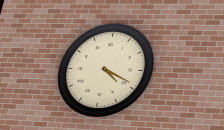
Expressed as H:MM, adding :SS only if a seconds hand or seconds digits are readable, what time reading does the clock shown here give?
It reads 4:19
